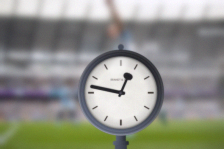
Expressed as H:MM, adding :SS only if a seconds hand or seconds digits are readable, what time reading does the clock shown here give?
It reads 12:47
